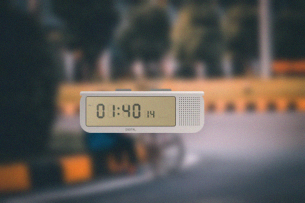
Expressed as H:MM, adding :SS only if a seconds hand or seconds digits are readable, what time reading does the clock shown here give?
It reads 1:40:14
